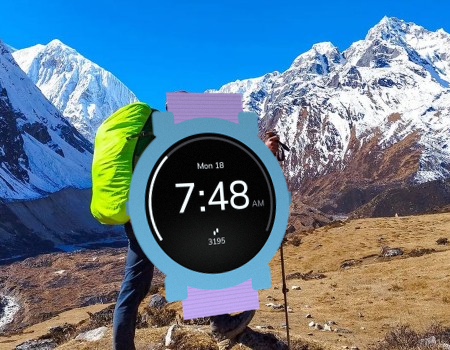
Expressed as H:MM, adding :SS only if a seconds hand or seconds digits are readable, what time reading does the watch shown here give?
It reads 7:48
